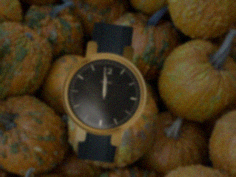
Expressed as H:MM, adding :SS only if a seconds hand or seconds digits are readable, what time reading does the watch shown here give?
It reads 11:59
